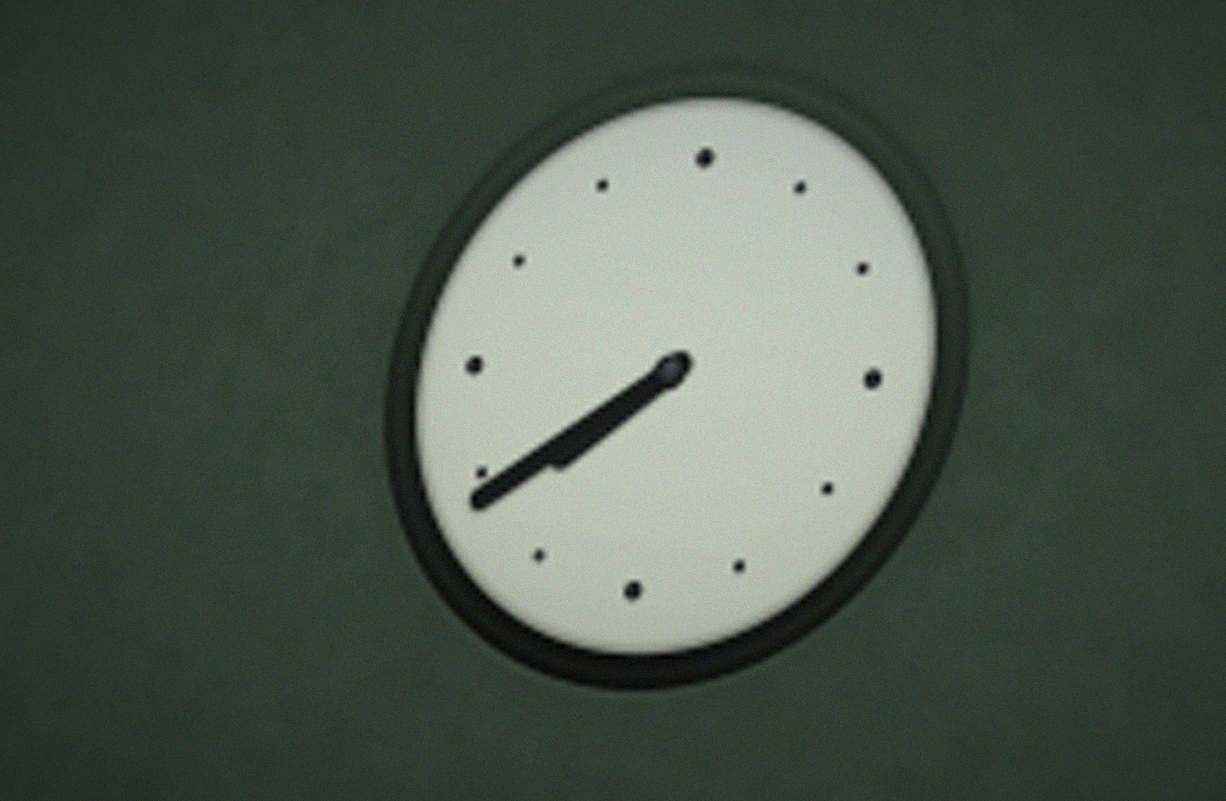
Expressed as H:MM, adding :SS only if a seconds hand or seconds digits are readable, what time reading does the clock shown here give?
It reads 7:39
